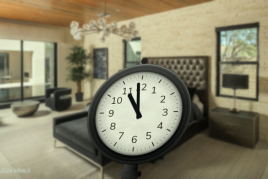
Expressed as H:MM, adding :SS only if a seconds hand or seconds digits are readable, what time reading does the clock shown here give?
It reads 10:59
